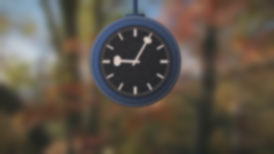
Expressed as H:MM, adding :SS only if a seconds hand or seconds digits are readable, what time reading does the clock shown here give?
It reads 9:05
